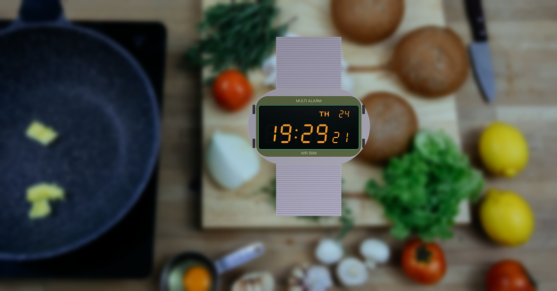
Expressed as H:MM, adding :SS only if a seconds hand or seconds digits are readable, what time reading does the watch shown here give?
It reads 19:29:21
